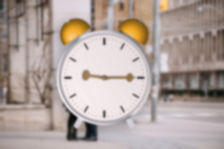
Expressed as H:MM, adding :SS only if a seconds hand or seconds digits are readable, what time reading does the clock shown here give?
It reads 9:15
